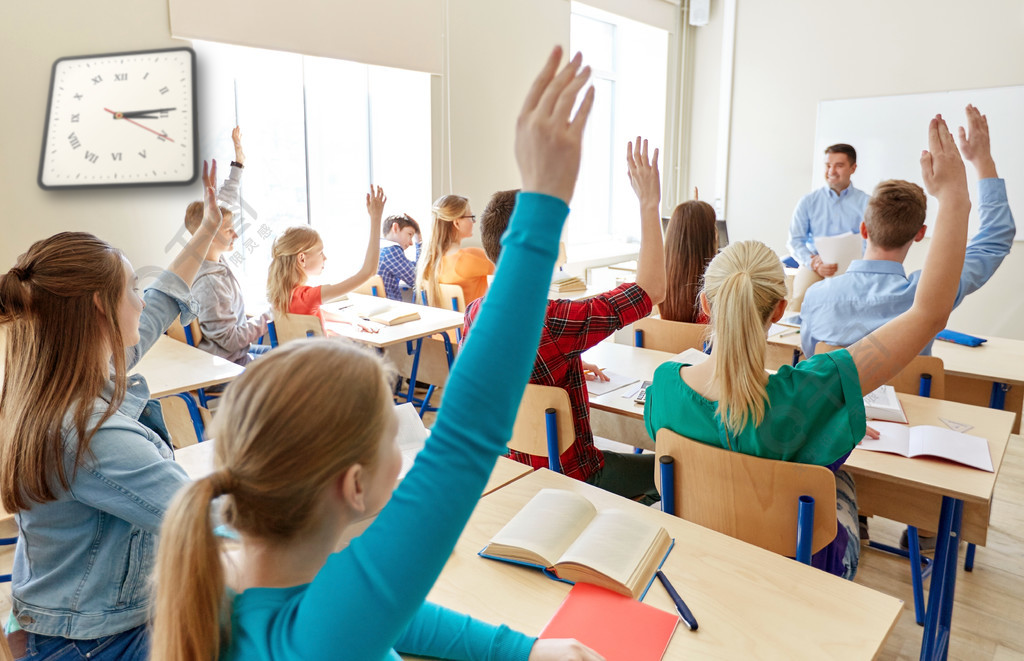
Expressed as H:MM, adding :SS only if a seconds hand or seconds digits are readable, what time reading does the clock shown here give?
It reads 3:14:20
